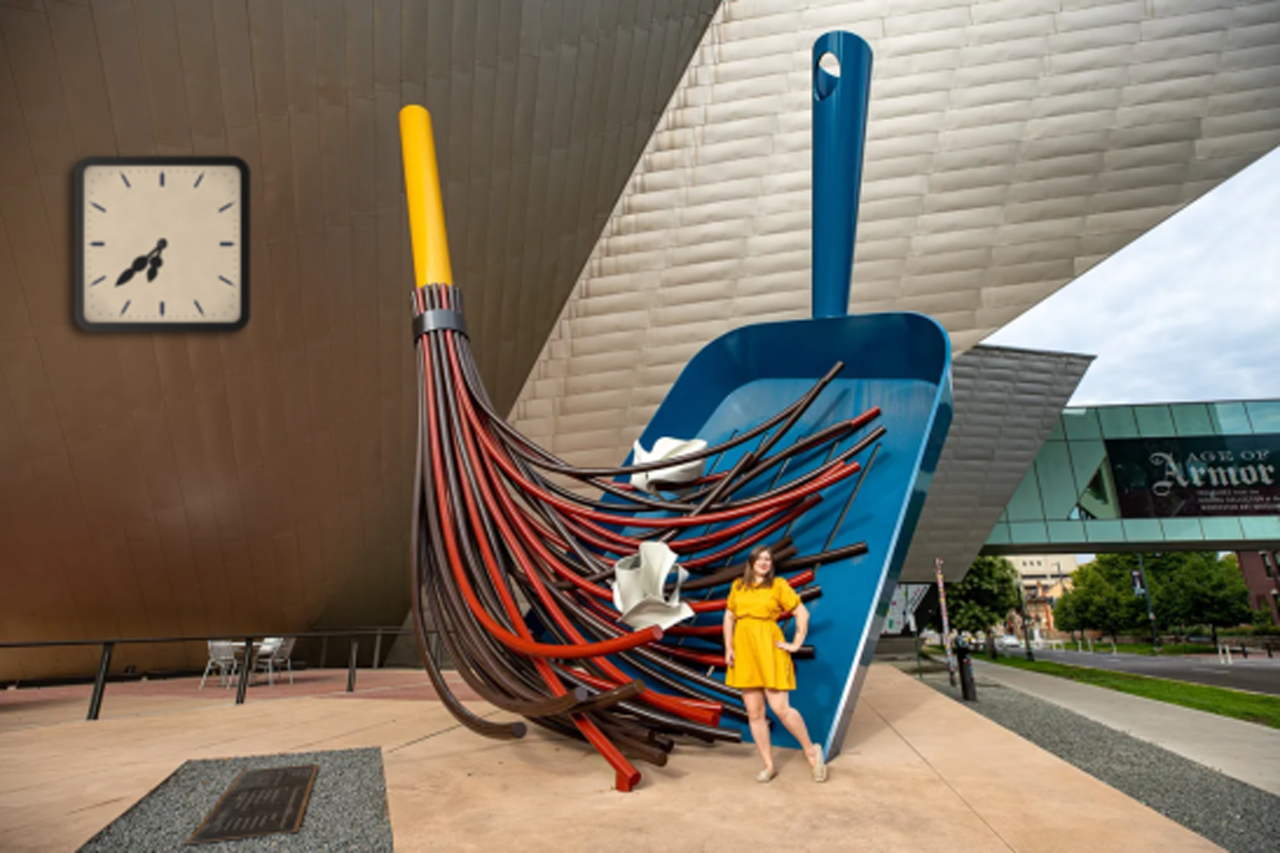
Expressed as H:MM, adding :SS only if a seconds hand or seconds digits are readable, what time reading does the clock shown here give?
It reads 6:38
